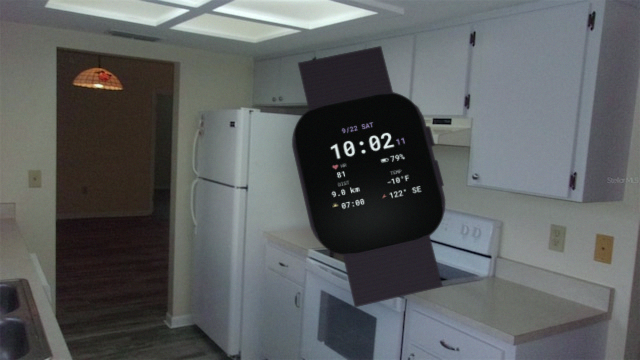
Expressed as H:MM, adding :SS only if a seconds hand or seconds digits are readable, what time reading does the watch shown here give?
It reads 10:02:11
